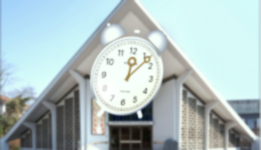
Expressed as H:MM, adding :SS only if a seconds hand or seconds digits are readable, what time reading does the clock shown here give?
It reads 12:07
